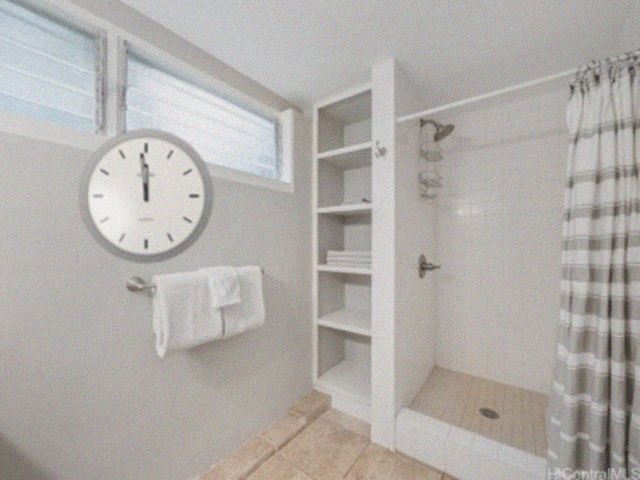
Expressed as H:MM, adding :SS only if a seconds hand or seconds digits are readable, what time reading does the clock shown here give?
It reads 11:59
